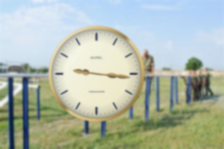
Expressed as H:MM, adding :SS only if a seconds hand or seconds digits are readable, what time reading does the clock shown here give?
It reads 9:16
